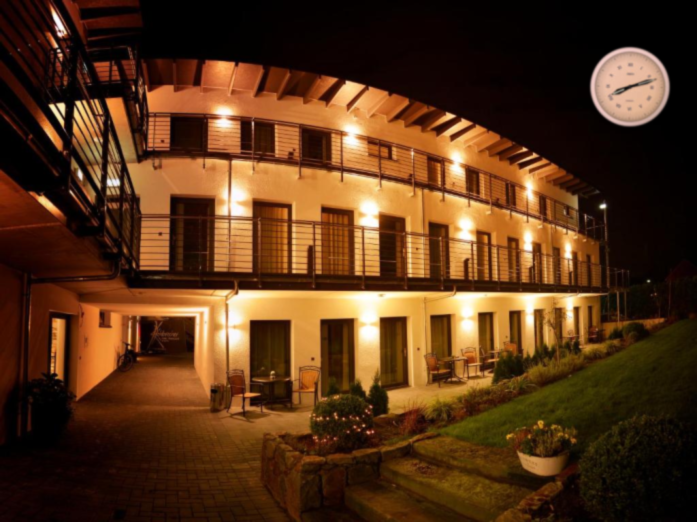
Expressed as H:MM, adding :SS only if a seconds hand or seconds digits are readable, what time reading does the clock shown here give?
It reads 8:12
